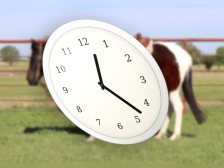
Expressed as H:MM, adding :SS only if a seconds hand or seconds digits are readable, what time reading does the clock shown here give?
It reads 12:23
